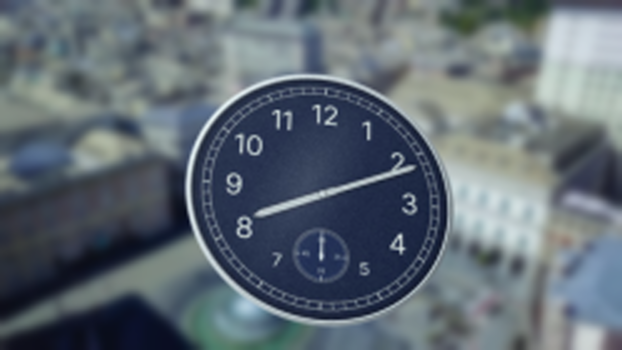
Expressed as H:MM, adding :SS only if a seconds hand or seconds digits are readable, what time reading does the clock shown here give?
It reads 8:11
